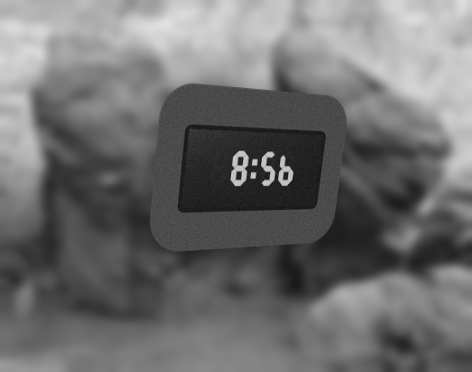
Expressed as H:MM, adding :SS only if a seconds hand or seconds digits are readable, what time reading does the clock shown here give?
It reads 8:56
